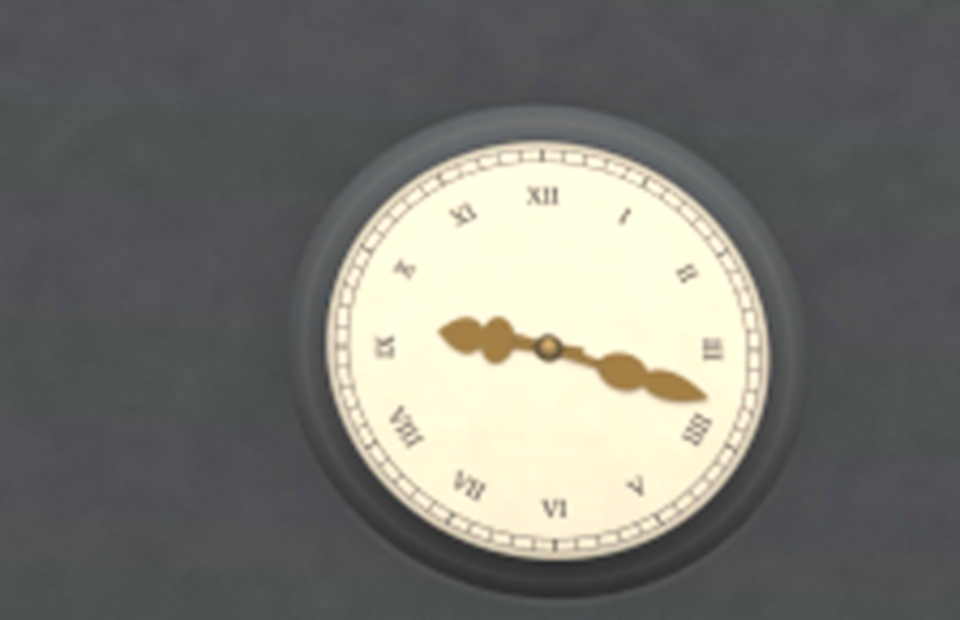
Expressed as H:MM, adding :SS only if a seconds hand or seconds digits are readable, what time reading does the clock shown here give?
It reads 9:18
